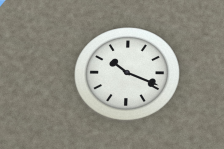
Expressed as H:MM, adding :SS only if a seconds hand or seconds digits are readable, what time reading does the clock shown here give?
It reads 10:19
